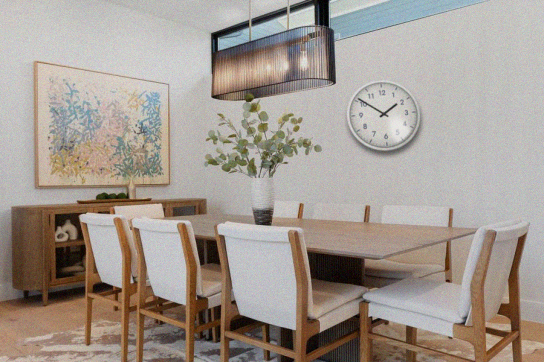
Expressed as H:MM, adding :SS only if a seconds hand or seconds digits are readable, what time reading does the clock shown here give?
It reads 1:51
